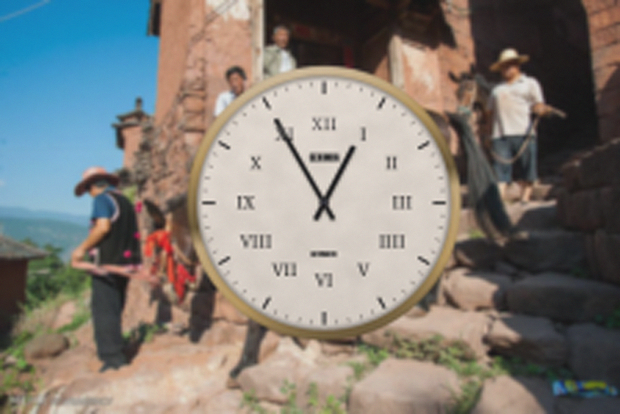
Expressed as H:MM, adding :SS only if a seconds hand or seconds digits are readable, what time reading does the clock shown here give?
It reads 12:55
